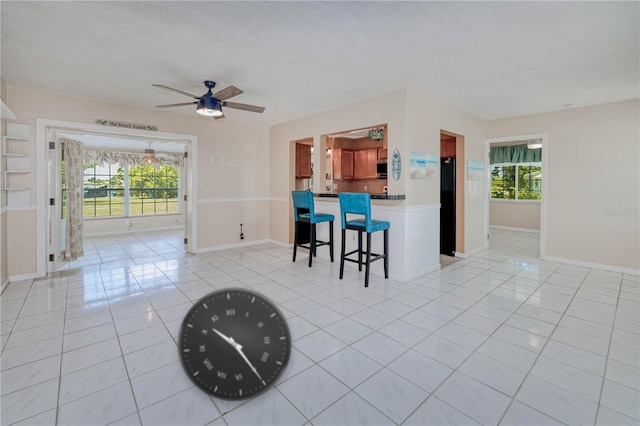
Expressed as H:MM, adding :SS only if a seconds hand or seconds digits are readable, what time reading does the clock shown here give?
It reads 10:25
